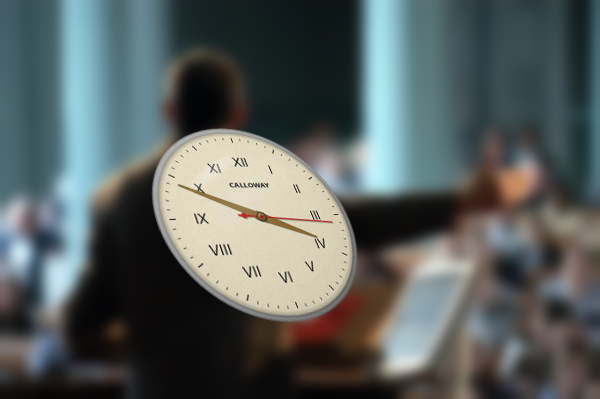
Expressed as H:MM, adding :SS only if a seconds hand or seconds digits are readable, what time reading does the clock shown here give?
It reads 3:49:16
